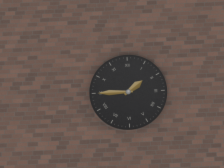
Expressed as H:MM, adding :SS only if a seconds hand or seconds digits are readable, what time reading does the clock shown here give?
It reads 1:45
